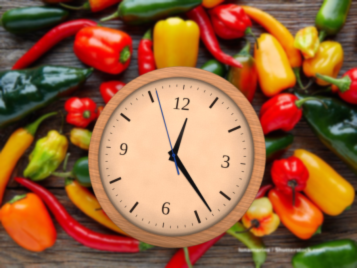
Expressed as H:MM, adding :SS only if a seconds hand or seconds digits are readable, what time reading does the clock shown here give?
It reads 12:22:56
